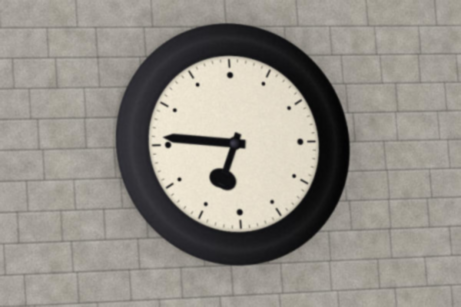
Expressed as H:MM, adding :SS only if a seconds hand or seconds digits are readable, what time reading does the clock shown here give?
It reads 6:46
